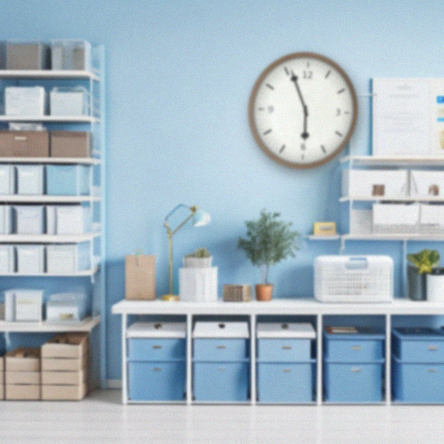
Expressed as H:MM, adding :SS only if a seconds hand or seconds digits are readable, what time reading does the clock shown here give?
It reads 5:56
